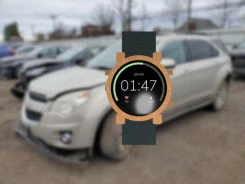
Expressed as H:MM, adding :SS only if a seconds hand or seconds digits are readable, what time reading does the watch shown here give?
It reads 1:47
